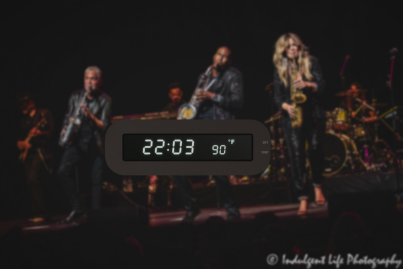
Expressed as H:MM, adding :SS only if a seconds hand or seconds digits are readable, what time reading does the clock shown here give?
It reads 22:03
